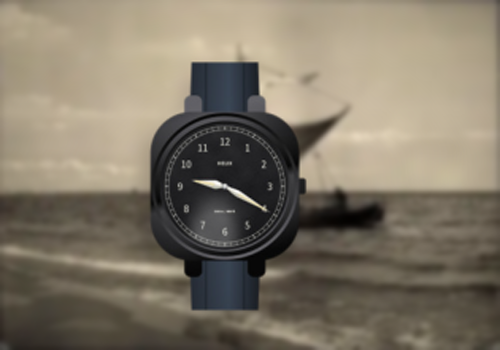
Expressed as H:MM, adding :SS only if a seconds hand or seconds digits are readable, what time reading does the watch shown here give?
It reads 9:20
